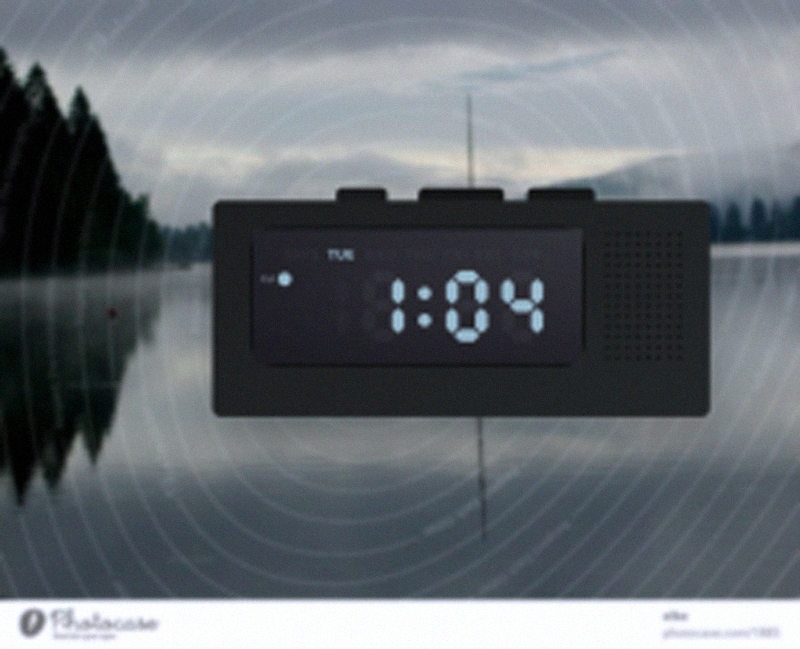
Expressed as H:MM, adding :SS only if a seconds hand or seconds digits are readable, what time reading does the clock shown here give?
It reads 1:04
